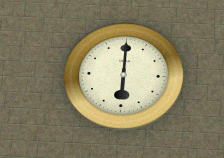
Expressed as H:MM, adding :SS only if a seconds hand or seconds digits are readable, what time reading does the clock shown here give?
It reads 6:00
